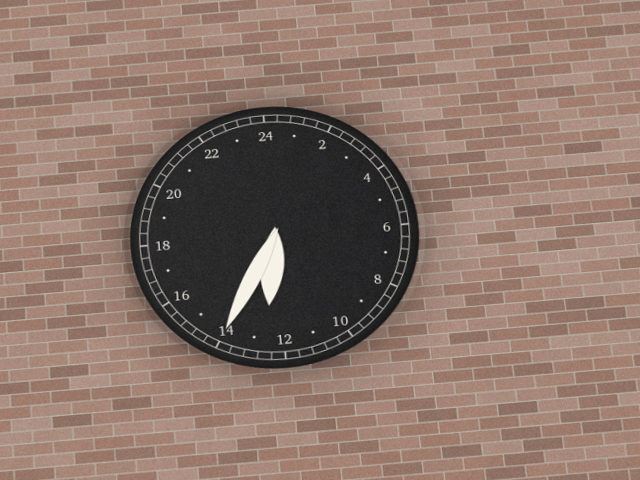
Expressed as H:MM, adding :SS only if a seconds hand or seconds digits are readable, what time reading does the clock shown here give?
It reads 12:35
